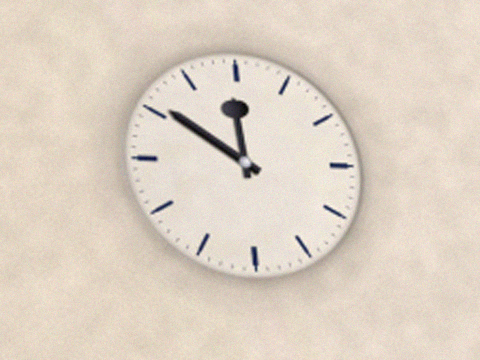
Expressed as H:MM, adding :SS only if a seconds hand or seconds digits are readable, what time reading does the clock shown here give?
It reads 11:51
